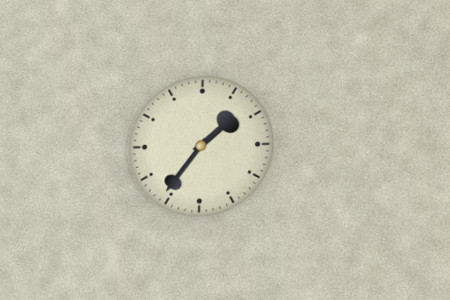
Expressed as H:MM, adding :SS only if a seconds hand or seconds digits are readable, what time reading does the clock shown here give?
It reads 1:36
